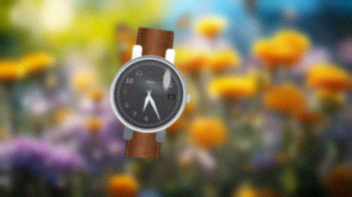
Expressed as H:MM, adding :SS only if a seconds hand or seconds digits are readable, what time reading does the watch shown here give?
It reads 6:25
